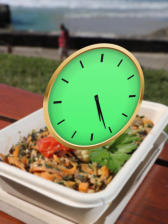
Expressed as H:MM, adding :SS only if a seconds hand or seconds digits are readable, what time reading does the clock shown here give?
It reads 5:26
